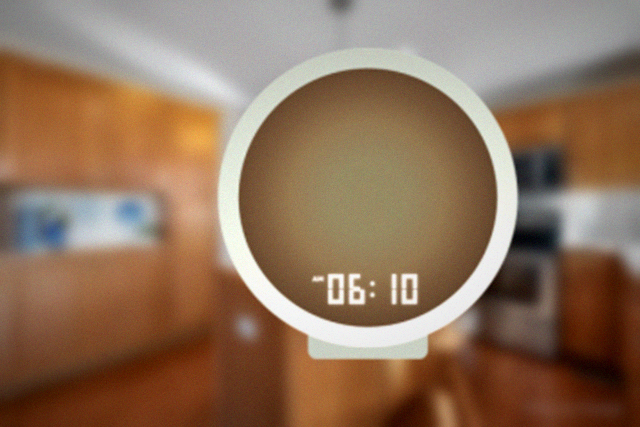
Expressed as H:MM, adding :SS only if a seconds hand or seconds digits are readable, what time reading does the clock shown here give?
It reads 6:10
